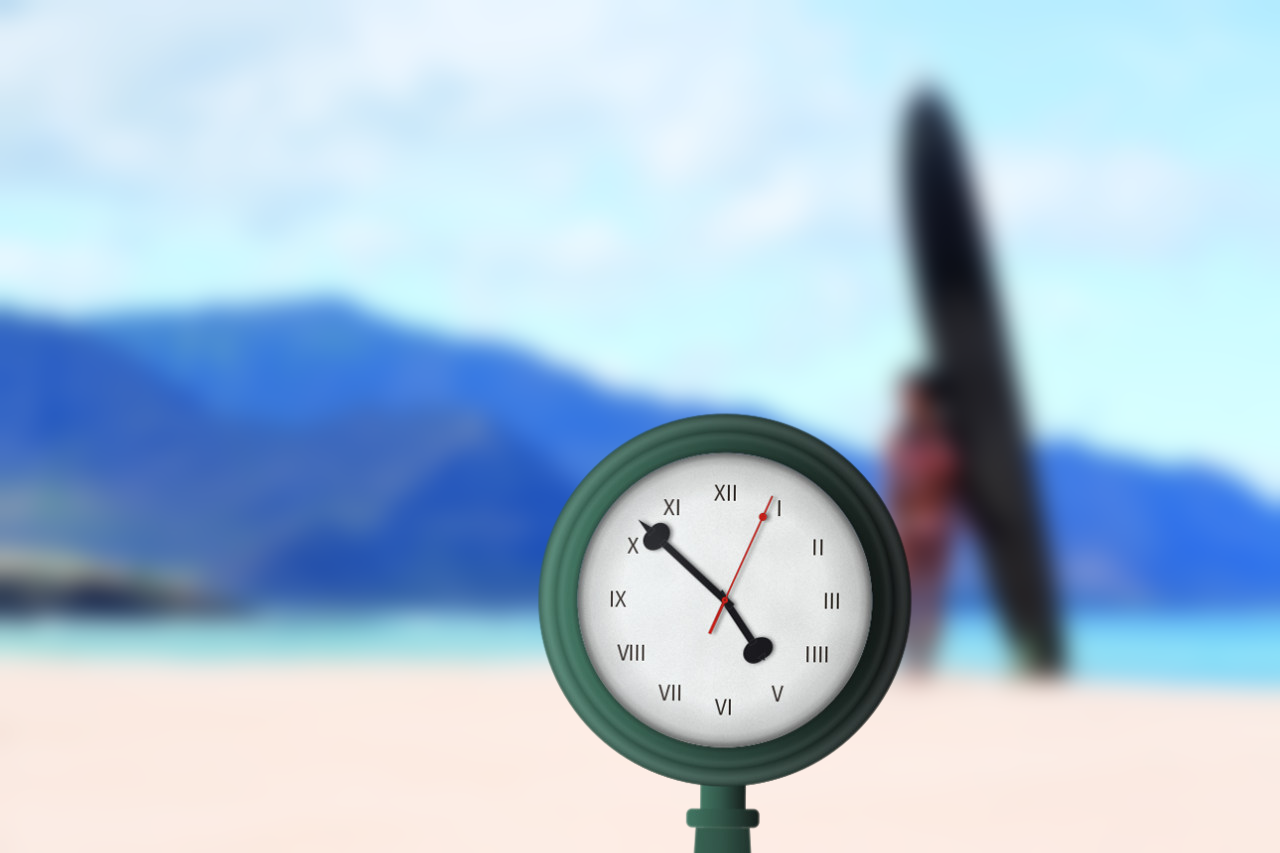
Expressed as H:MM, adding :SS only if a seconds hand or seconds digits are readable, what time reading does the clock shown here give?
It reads 4:52:04
